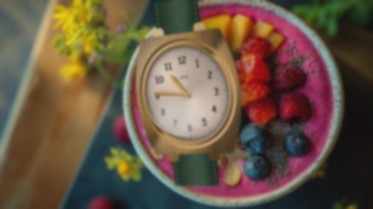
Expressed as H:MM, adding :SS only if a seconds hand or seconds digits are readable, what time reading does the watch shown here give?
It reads 10:46
